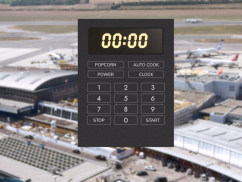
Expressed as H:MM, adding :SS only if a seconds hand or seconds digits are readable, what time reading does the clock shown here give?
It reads 0:00
